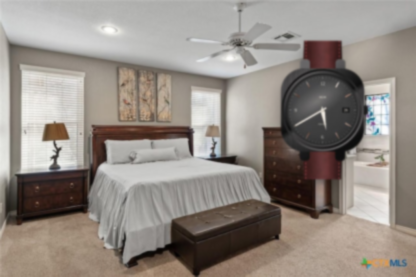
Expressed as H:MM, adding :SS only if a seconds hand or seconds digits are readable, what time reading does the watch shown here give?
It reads 5:40
